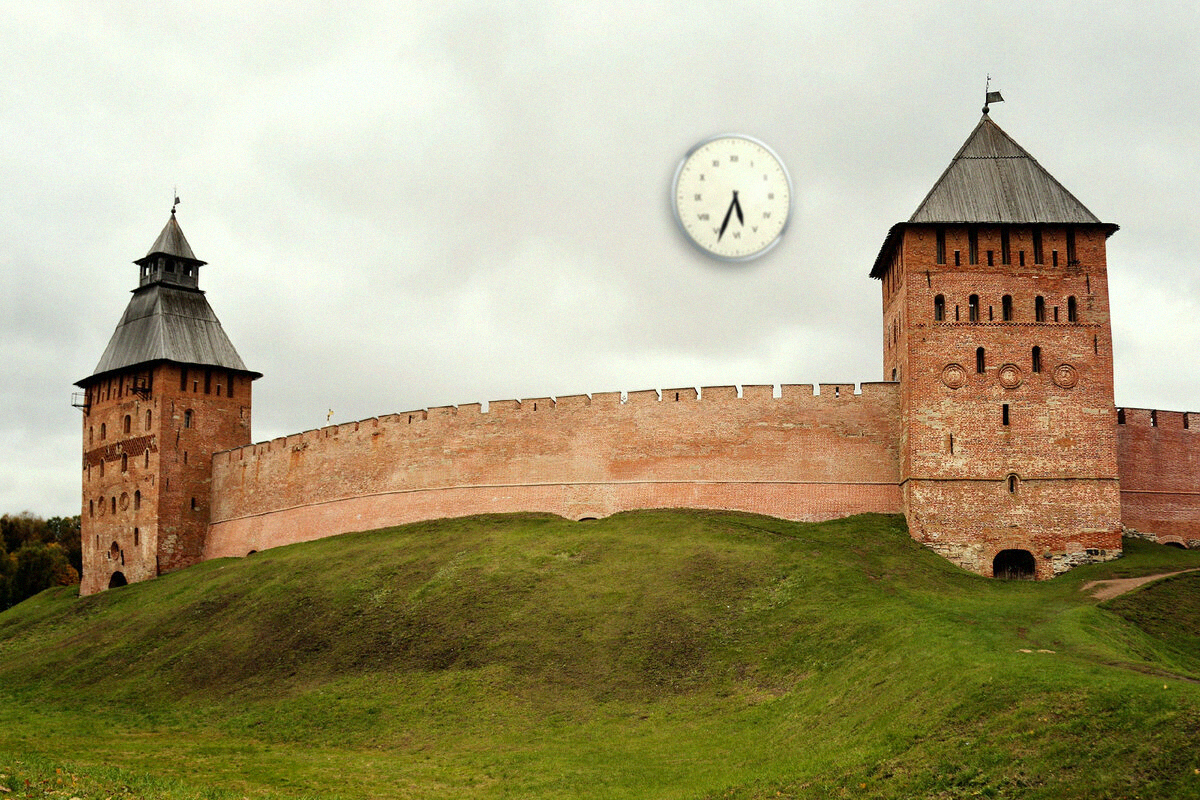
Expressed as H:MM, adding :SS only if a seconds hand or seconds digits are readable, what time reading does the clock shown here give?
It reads 5:34
